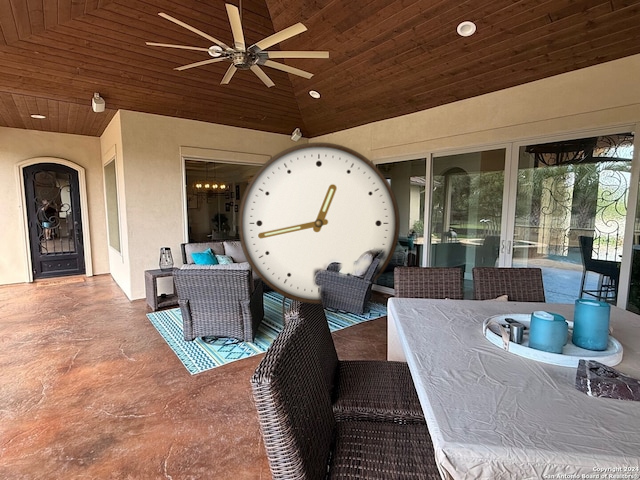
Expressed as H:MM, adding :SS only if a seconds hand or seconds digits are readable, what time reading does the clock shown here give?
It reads 12:43
